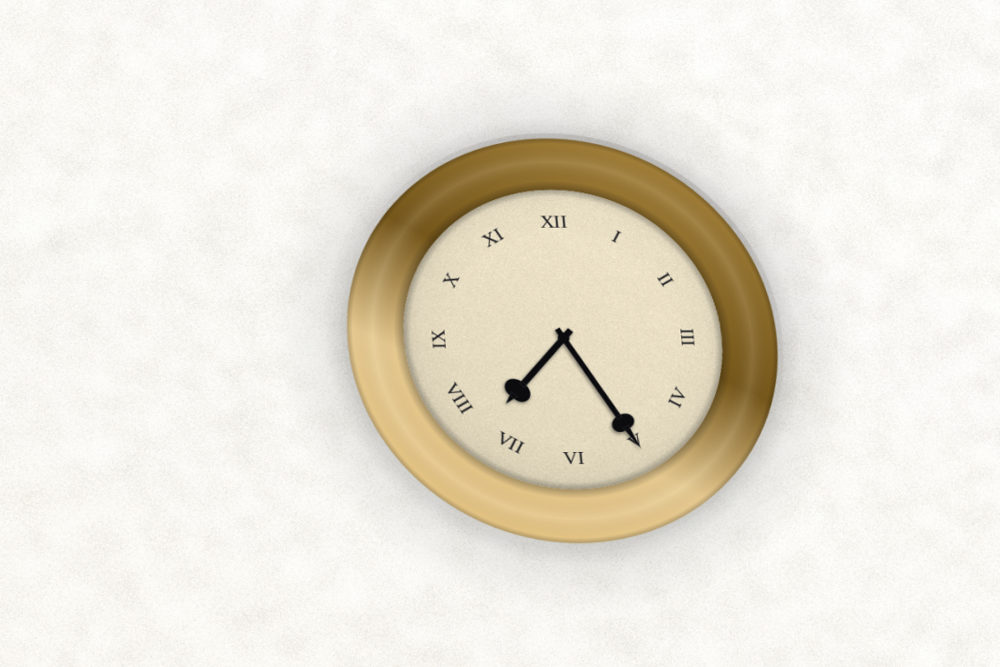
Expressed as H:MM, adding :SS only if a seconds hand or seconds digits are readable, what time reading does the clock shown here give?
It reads 7:25
